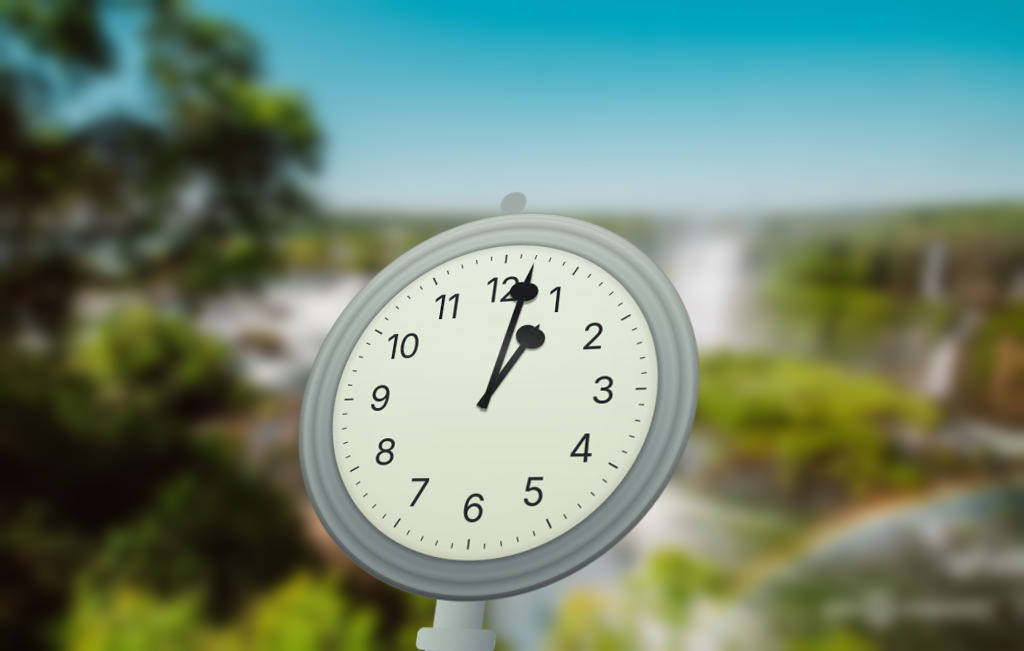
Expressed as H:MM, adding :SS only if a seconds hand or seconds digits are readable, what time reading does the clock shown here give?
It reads 1:02
